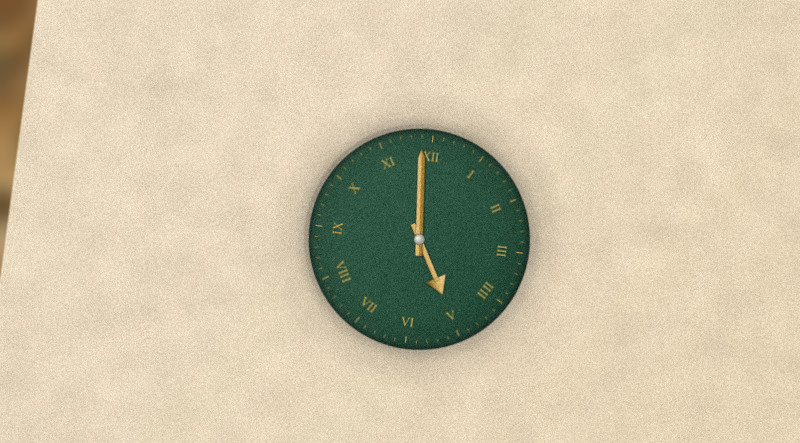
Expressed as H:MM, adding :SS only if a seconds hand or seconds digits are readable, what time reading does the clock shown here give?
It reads 4:59
